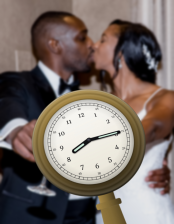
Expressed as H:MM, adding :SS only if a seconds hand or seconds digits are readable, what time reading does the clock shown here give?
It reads 8:15
